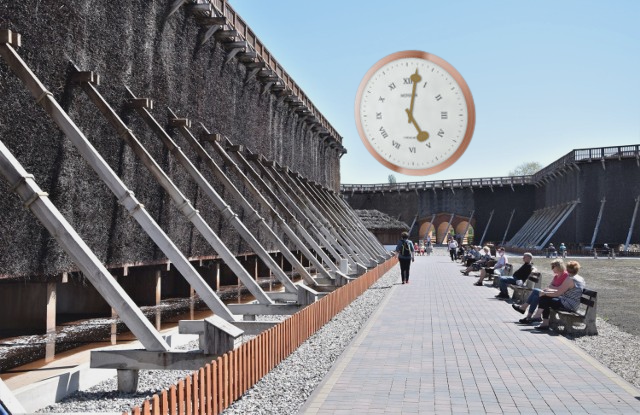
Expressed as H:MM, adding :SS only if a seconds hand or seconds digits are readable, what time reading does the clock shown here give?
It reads 5:02
